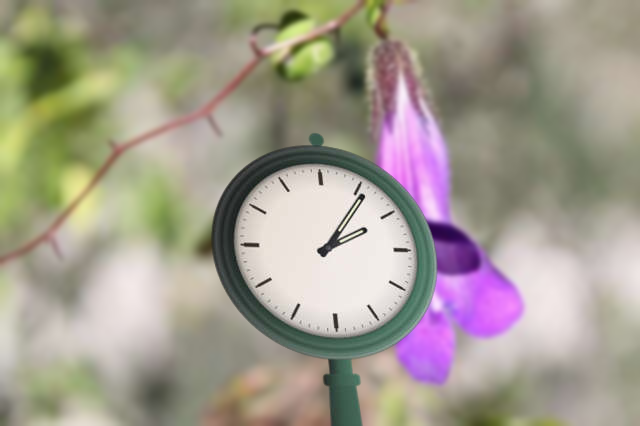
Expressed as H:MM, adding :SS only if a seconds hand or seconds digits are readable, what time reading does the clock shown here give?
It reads 2:06
